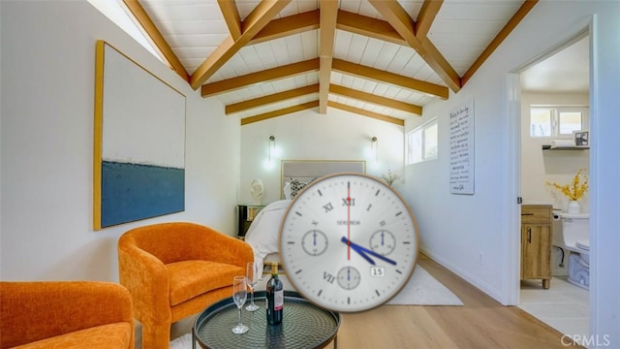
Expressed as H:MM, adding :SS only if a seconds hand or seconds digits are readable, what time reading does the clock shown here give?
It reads 4:19
